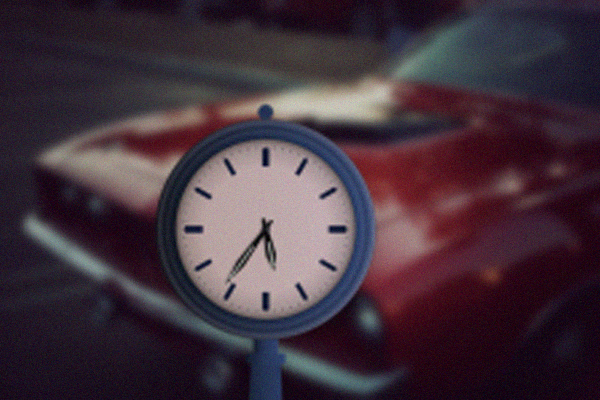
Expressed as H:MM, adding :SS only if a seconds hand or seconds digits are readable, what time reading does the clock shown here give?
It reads 5:36
